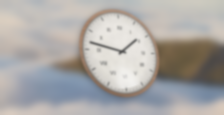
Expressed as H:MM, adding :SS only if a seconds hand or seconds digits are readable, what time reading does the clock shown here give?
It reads 1:47
